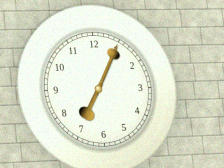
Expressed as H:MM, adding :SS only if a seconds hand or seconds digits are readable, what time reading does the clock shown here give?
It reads 7:05
